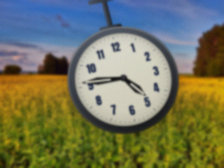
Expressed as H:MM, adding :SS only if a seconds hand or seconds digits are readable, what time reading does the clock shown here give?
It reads 4:46
